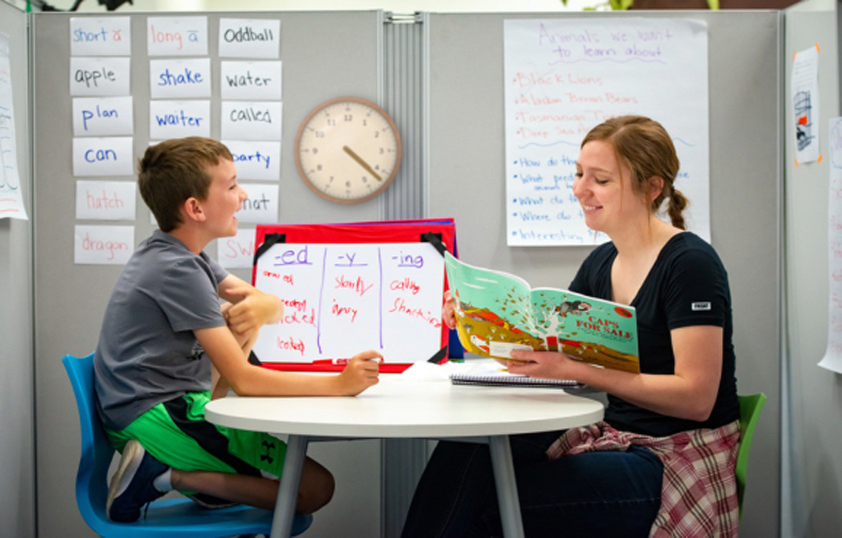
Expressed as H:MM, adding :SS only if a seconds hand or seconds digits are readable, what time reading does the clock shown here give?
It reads 4:22
